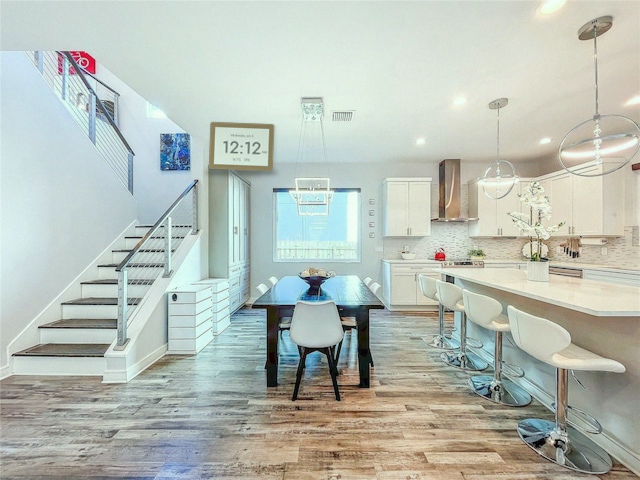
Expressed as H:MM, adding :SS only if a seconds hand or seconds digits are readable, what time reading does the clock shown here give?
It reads 12:12
